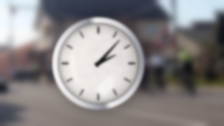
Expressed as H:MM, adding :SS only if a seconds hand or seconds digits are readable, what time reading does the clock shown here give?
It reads 2:07
